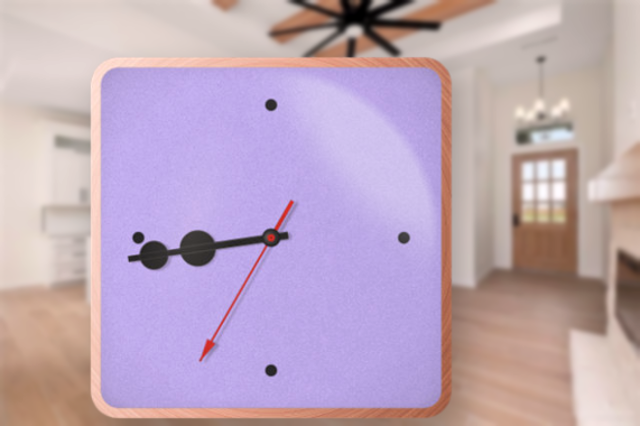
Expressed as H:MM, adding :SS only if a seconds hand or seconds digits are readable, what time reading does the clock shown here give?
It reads 8:43:35
